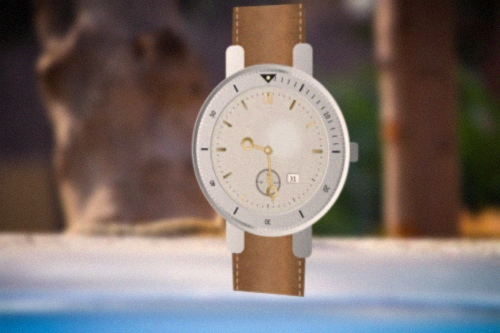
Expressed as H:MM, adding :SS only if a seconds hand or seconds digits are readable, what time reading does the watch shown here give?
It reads 9:29
